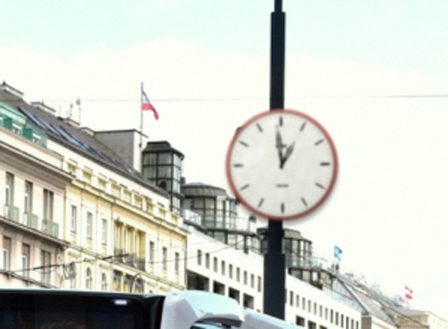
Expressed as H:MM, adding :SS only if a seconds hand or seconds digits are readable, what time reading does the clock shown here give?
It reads 12:59
